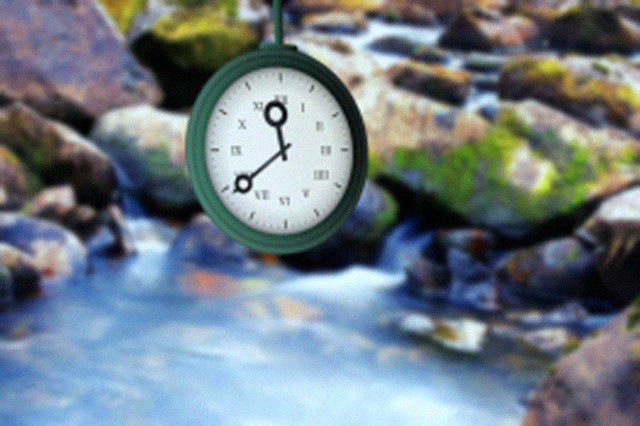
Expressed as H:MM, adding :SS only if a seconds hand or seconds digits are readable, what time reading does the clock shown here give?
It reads 11:39
